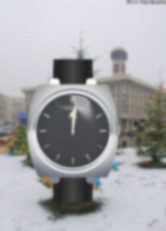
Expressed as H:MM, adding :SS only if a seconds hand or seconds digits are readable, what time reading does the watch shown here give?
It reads 12:01
